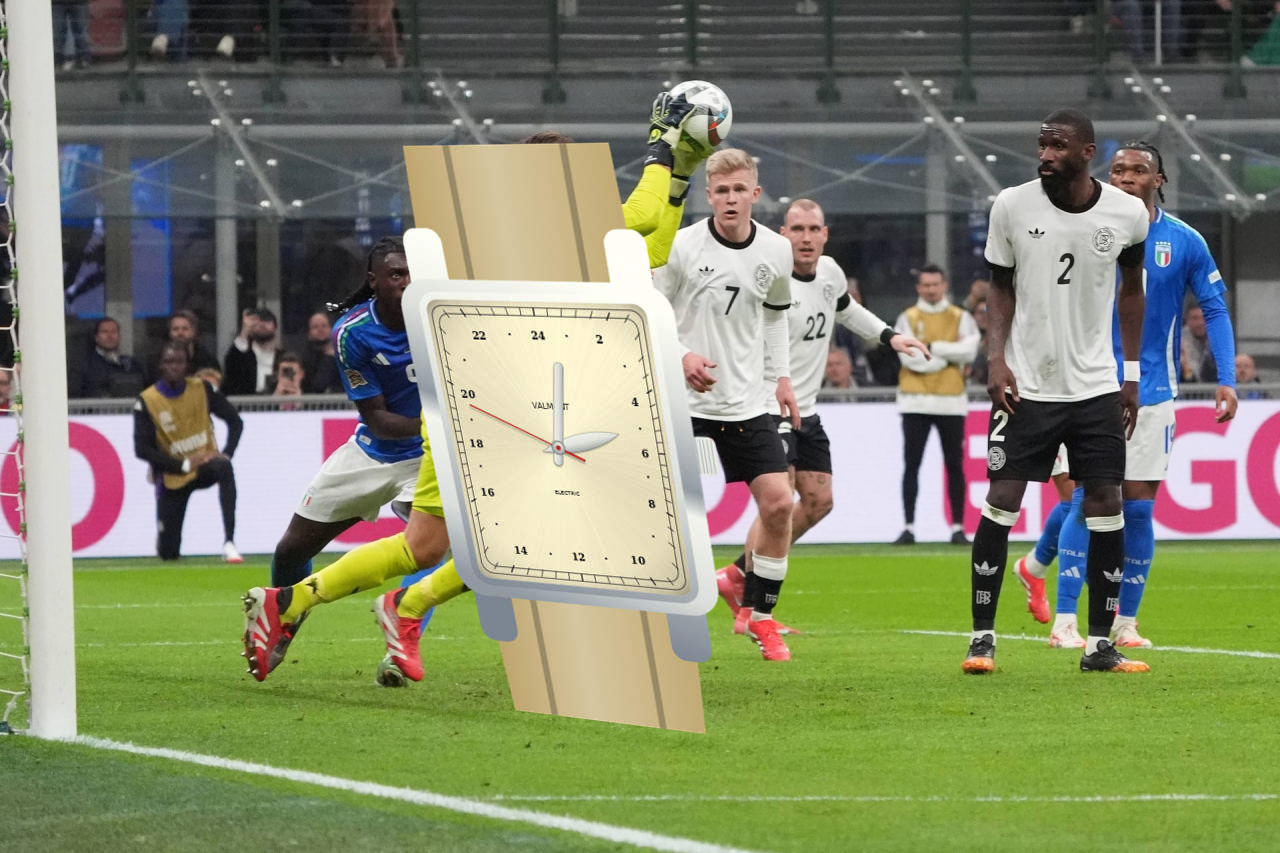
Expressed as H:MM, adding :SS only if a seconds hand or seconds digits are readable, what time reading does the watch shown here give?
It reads 5:01:49
